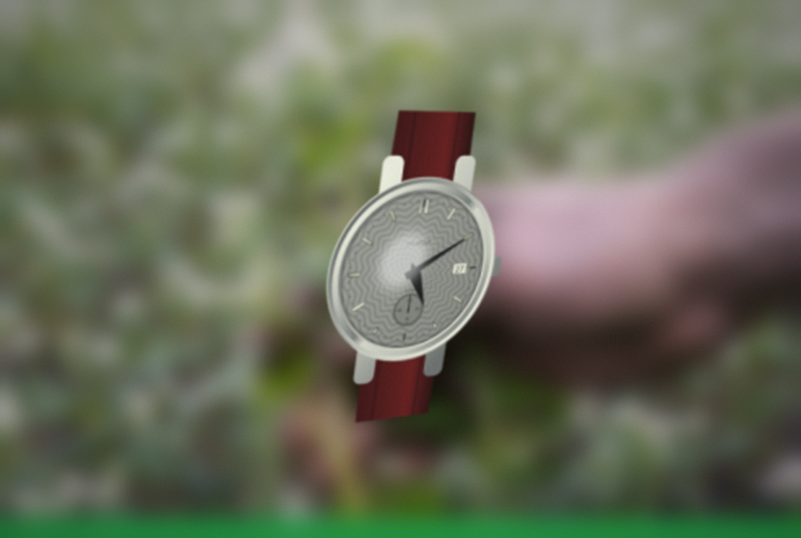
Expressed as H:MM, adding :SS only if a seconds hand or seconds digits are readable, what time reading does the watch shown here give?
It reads 5:10
